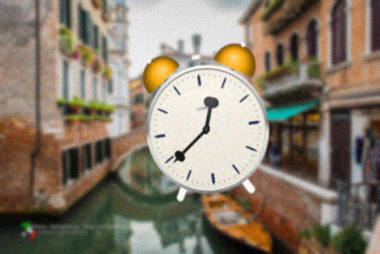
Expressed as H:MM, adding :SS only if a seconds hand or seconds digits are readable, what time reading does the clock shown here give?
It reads 12:39
